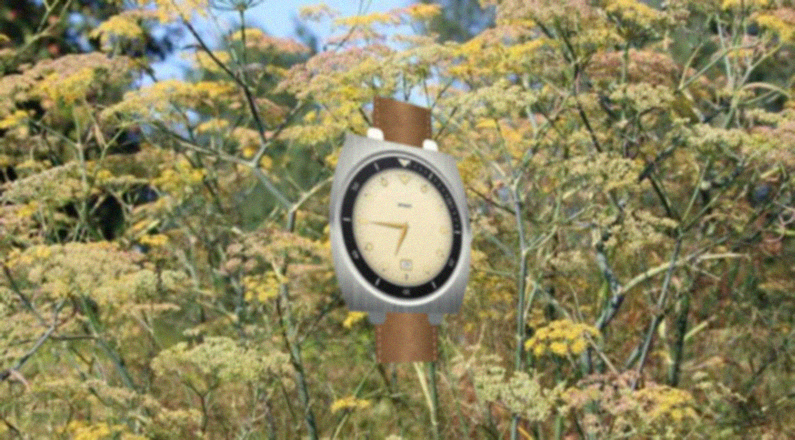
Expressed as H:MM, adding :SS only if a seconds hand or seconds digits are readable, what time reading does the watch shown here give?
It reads 6:45
